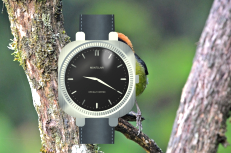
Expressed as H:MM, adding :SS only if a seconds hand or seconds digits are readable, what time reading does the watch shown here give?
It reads 9:20
